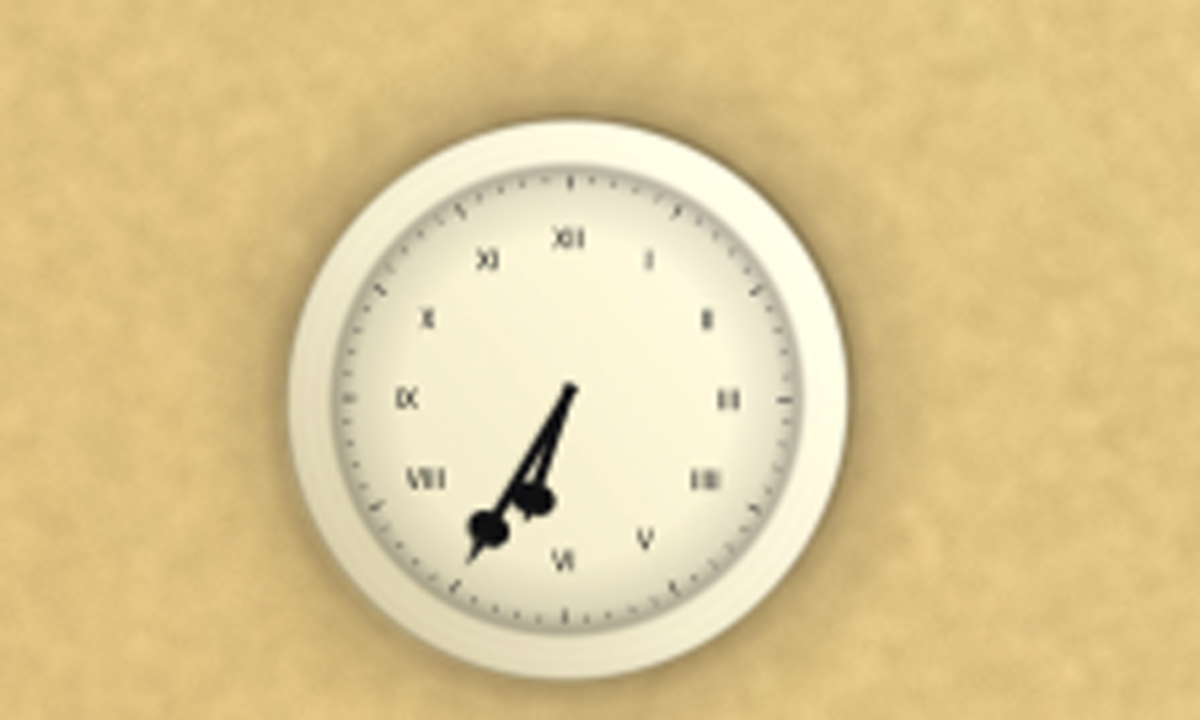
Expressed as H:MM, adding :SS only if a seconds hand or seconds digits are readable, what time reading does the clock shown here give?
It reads 6:35
